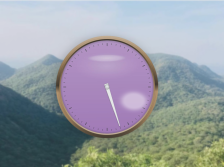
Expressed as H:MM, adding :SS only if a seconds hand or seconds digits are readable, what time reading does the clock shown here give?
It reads 5:27
